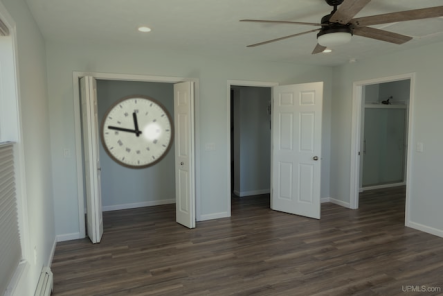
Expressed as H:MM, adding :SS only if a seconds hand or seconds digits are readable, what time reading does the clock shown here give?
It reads 11:47
